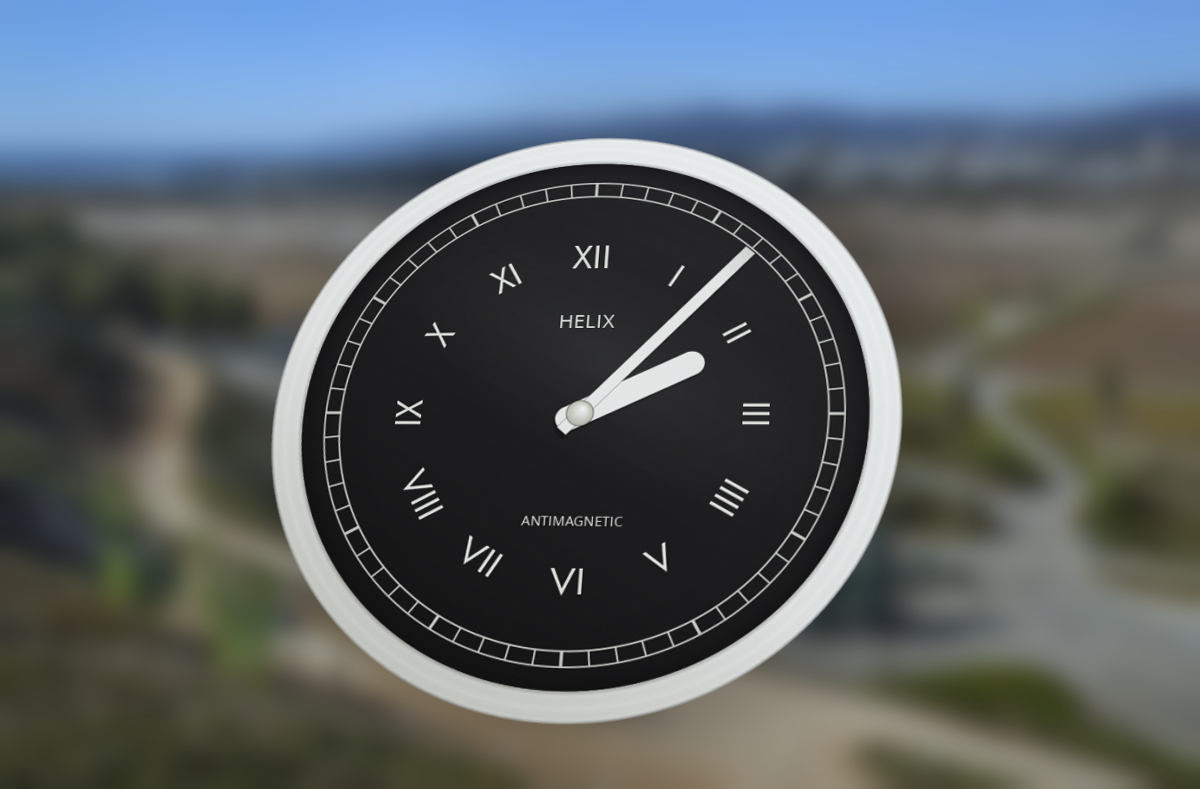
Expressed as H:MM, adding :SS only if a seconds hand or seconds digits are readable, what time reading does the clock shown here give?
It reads 2:07
